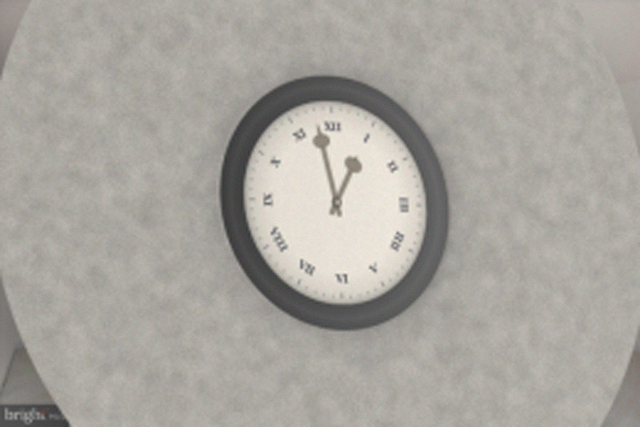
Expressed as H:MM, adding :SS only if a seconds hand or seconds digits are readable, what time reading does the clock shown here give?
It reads 12:58
